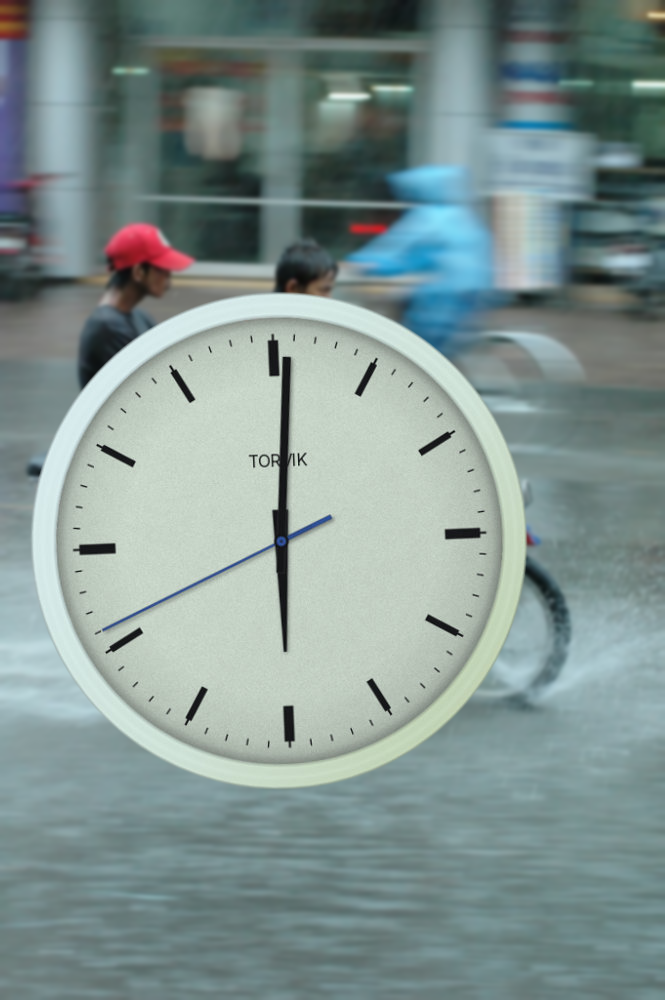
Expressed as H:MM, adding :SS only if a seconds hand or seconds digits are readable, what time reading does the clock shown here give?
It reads 6:00:41
